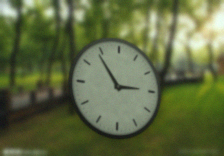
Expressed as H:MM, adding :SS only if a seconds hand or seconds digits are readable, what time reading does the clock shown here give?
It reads 2:54
